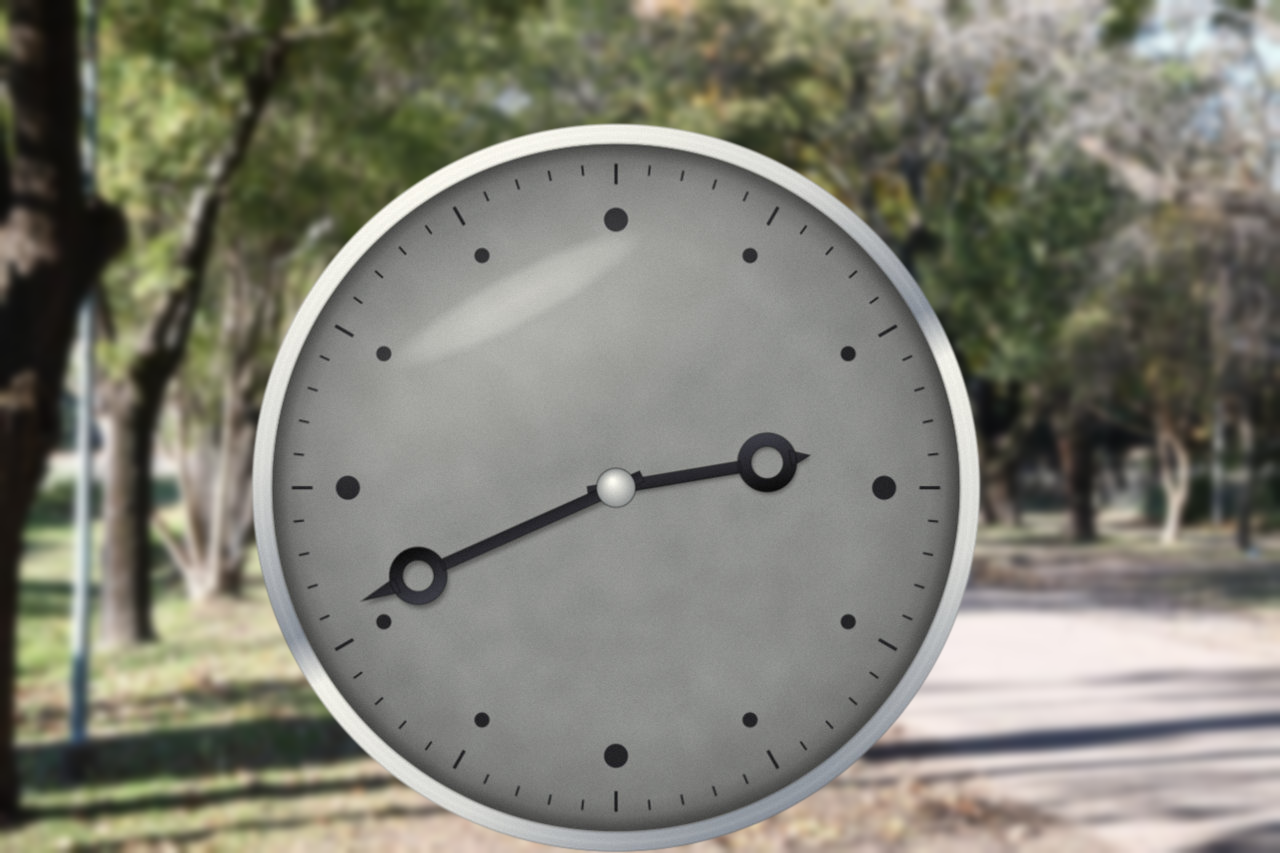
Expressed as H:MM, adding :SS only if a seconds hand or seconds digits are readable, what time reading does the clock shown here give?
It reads 2:41
